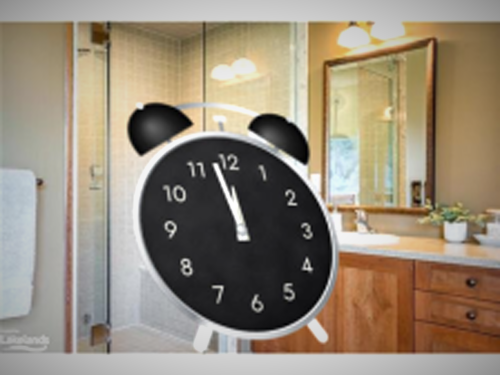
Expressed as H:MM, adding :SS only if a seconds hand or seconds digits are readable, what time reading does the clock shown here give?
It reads 11:58
